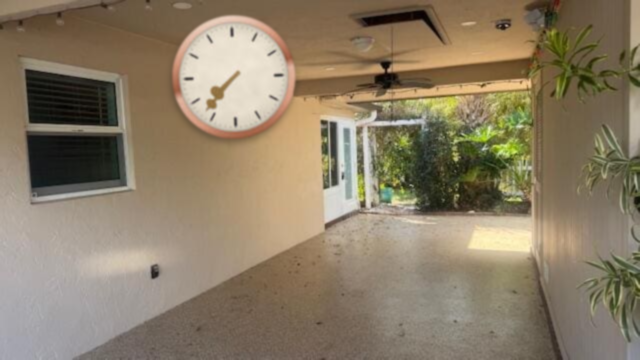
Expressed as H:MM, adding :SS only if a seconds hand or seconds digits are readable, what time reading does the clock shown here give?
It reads 7:37
